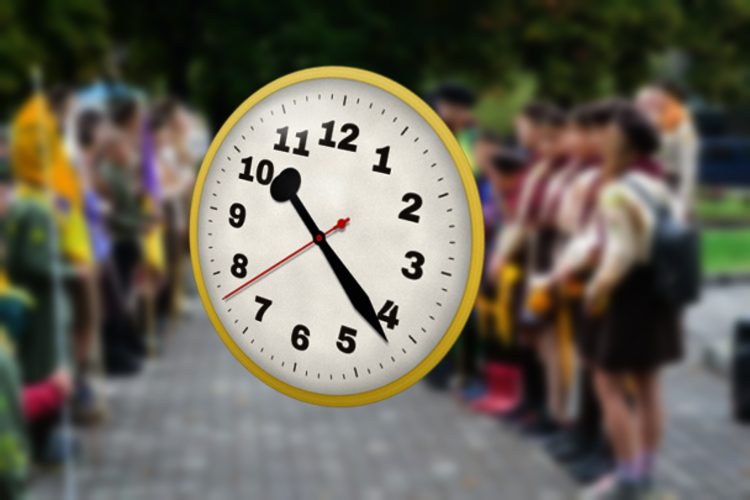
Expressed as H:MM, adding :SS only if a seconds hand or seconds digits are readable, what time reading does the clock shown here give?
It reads 10:21:38
